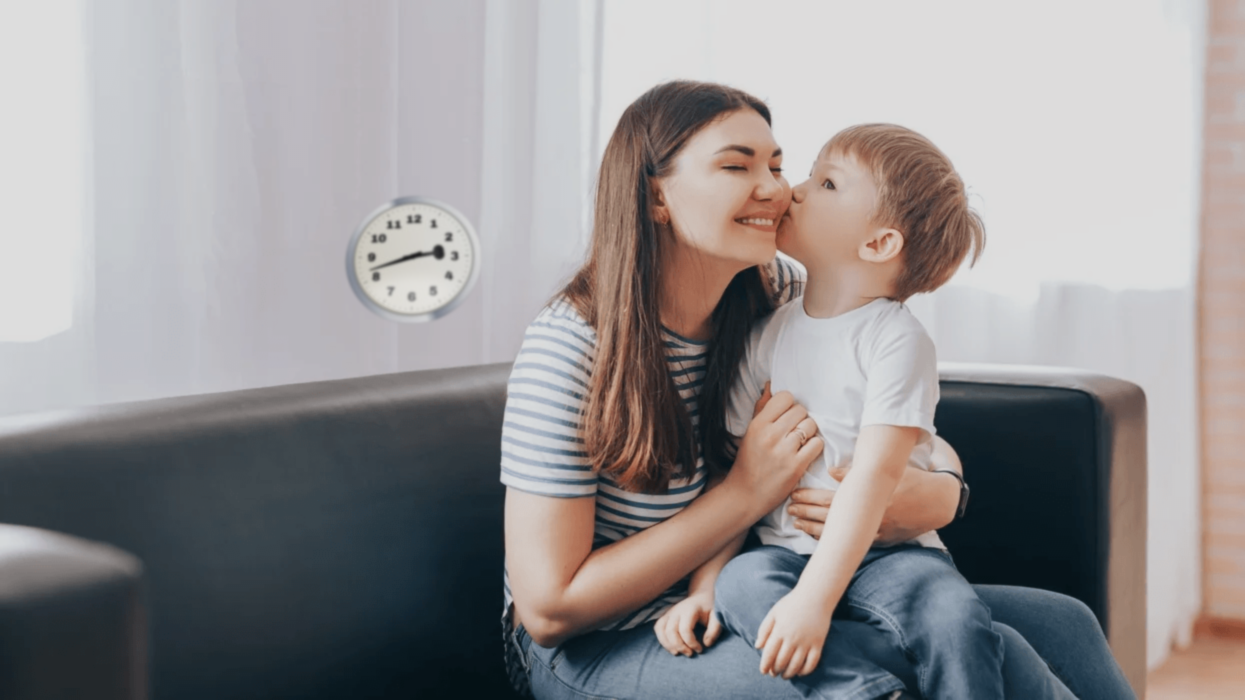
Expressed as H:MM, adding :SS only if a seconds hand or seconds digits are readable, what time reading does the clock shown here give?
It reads 2:42
